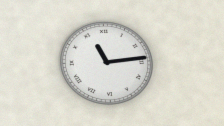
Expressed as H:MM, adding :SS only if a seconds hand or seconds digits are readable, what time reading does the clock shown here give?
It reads 11:14
